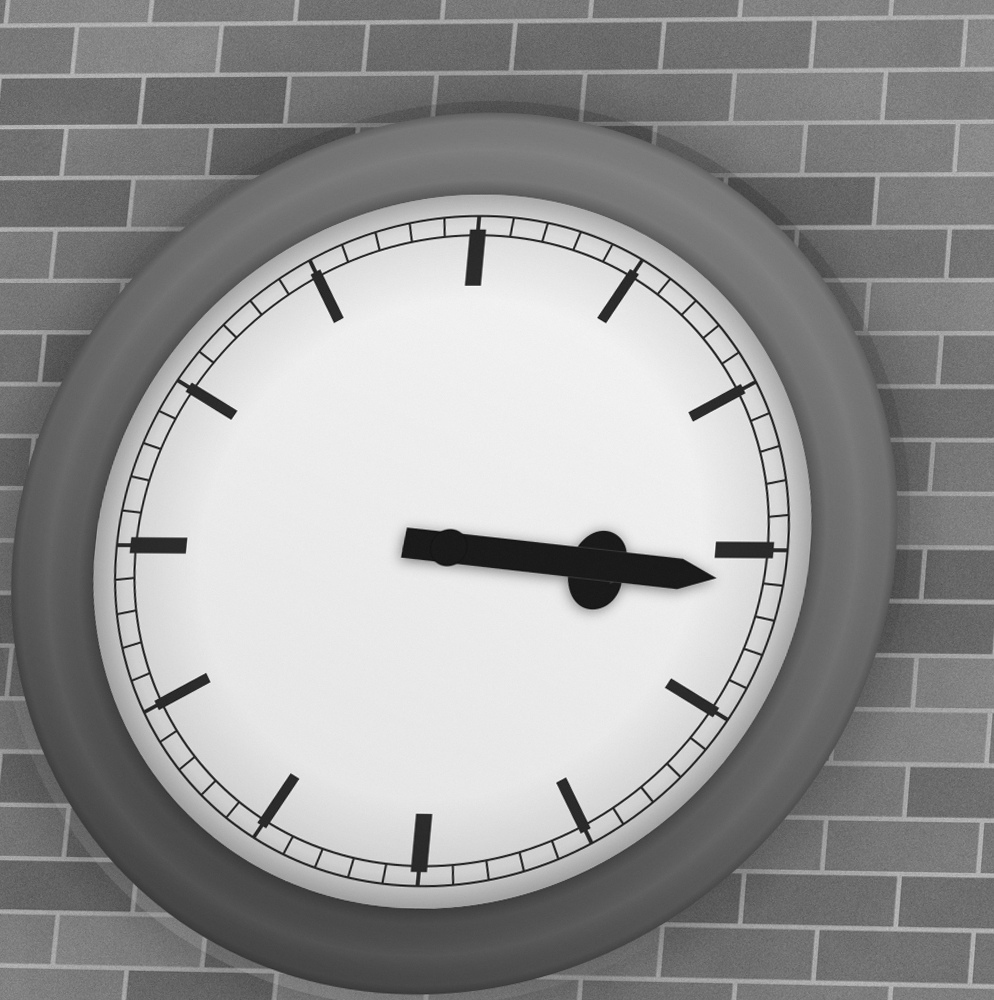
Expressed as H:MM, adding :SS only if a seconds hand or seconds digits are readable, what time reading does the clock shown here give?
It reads 3:16
